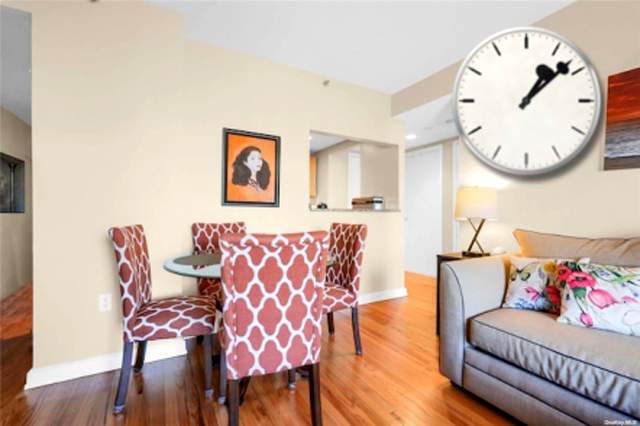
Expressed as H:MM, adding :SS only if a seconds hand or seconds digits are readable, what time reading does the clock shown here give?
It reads 1:08
